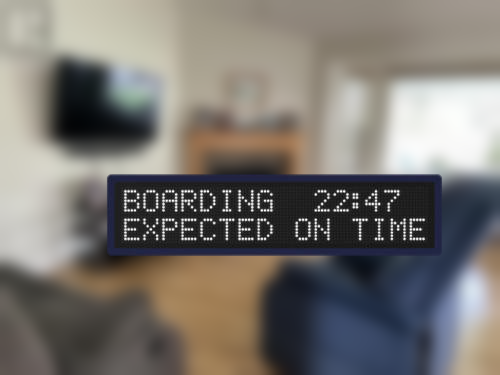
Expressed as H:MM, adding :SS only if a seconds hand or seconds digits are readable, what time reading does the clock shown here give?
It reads 22:47
